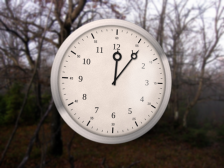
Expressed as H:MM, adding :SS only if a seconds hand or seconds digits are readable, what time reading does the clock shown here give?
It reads 12:06
